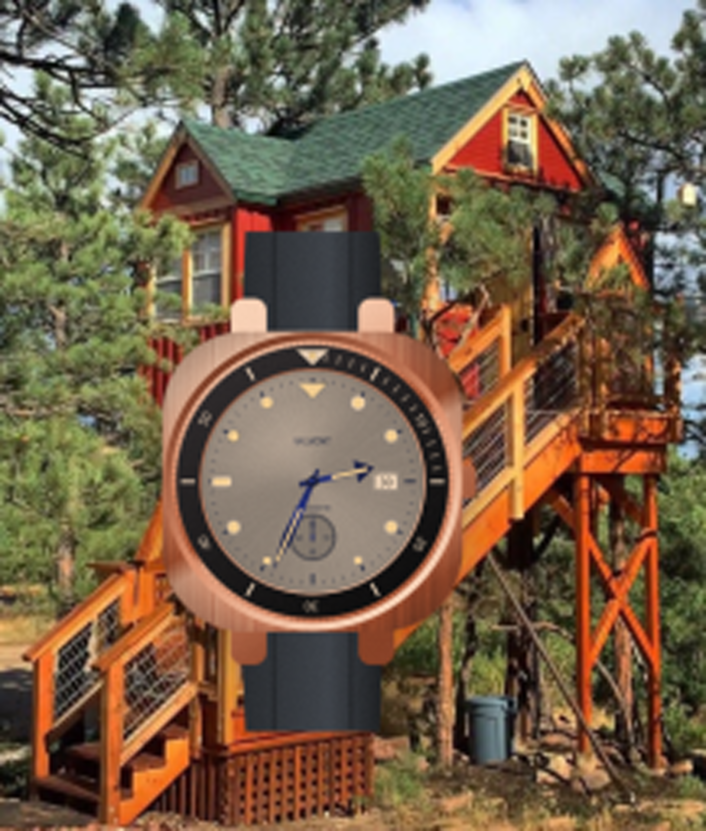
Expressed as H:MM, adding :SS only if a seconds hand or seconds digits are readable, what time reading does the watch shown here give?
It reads 2:34
